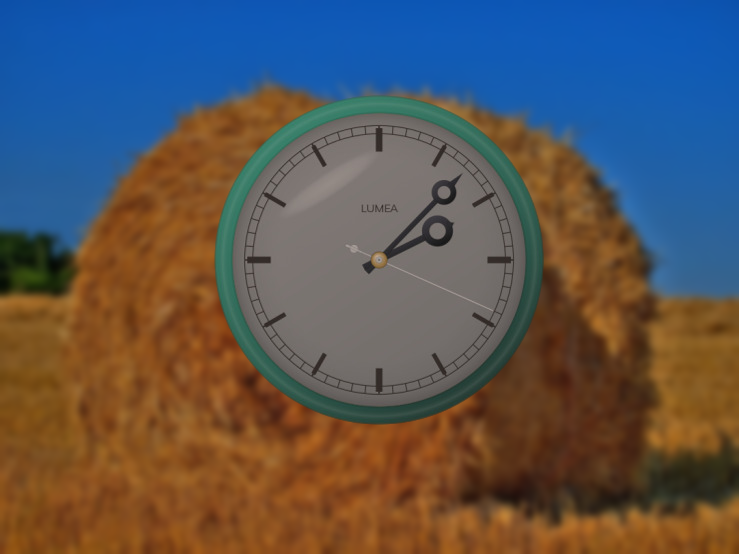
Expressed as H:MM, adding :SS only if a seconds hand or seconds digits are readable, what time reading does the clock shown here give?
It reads 2:07:19
